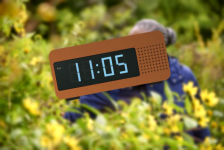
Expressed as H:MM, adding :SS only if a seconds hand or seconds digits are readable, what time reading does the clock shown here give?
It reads 11:05
